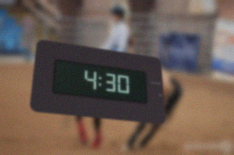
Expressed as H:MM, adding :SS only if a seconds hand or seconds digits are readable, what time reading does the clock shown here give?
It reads 4:30
